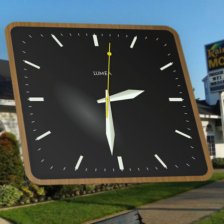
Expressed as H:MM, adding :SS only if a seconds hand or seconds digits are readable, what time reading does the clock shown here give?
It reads 2:31:02
